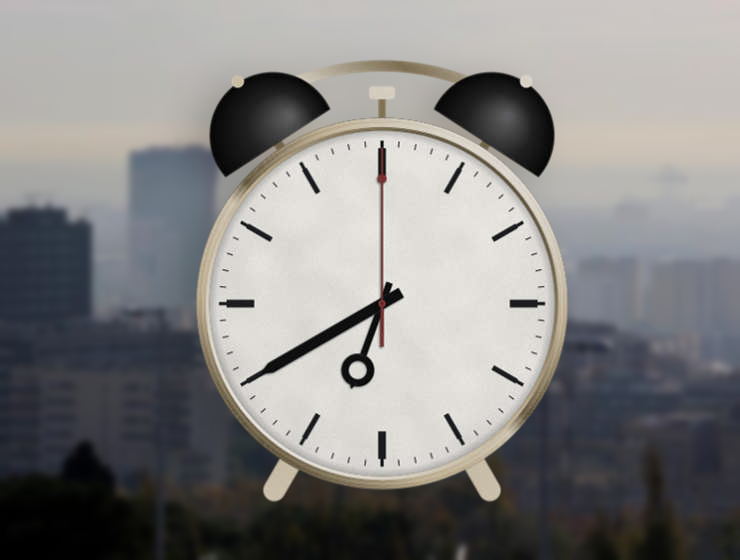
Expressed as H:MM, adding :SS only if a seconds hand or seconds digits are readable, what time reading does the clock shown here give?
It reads 6:40:00
